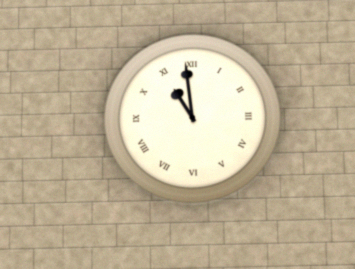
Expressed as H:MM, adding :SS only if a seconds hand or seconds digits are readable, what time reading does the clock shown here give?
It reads 10:59
